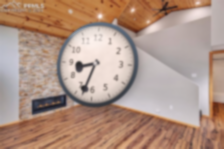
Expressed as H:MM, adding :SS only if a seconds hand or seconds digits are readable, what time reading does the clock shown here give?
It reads 8:33
